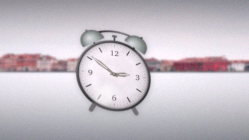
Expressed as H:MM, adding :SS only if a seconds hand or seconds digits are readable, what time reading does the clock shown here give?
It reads 2:51
